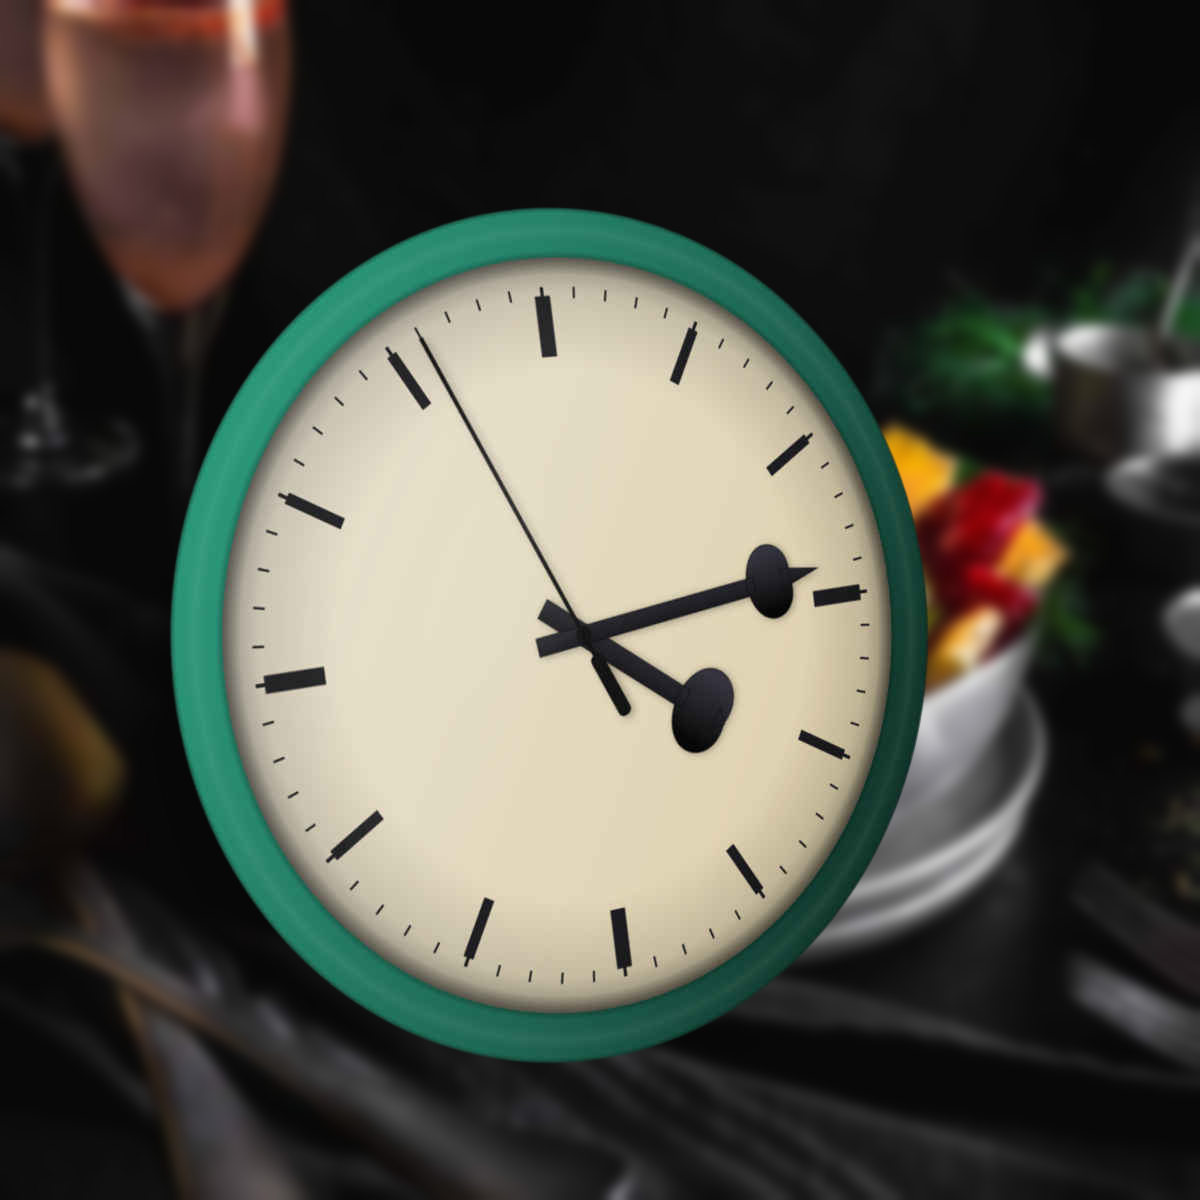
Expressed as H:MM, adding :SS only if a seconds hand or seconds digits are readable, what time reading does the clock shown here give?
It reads 4:13:56
